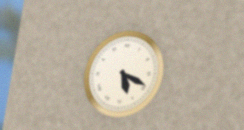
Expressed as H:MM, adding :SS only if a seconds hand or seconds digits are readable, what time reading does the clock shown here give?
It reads 5:19
